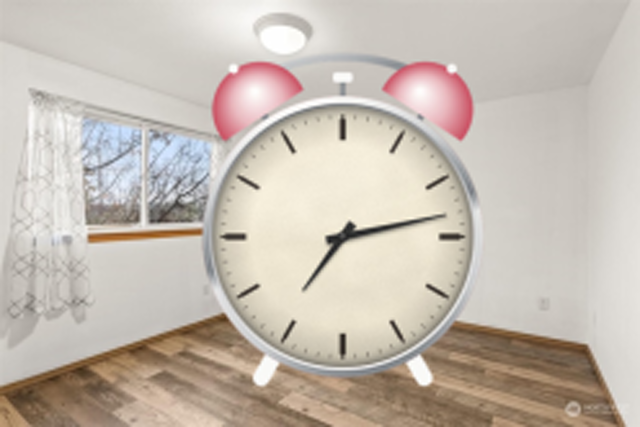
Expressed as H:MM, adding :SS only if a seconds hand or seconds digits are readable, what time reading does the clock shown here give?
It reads 7:13
